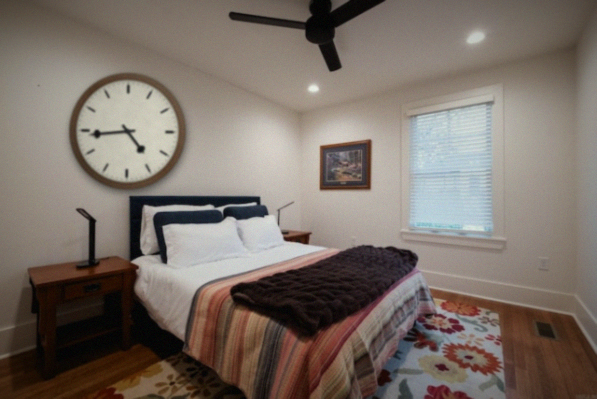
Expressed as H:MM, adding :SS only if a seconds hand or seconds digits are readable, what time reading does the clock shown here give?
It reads 4:44
